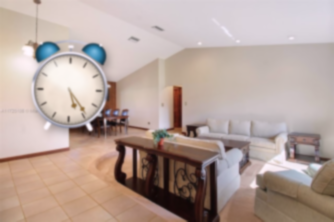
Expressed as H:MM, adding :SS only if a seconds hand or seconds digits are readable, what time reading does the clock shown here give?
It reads 5:24
